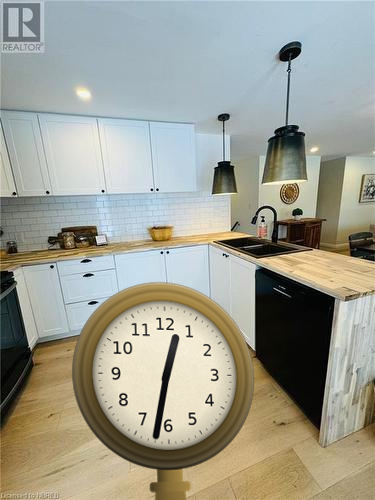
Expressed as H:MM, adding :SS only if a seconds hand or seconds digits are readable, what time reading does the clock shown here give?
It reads 12:32
